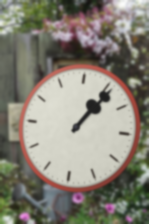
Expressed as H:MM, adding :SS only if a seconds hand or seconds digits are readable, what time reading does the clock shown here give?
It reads 1:06
